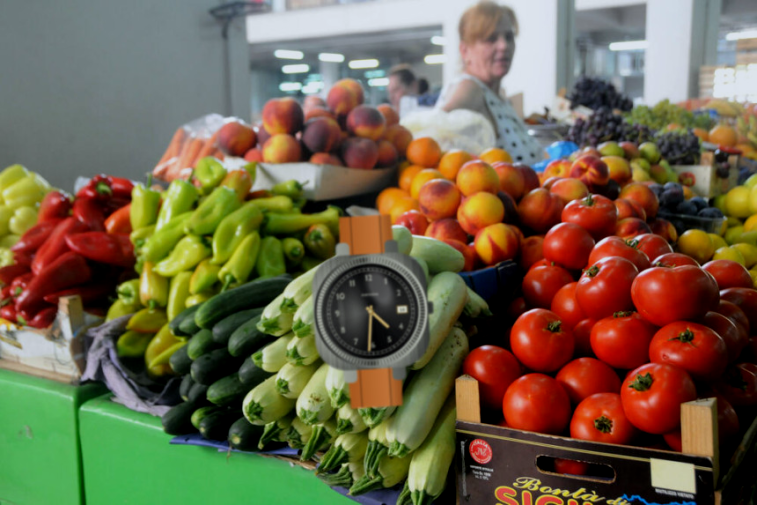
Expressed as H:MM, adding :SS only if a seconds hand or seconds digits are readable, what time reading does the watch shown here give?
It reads 4:31
